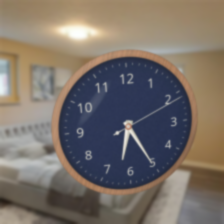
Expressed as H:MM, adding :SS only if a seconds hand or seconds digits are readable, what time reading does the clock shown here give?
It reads 6:25:11
